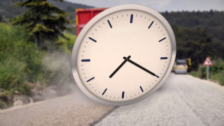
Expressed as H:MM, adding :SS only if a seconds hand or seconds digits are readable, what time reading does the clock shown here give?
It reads 7:20
